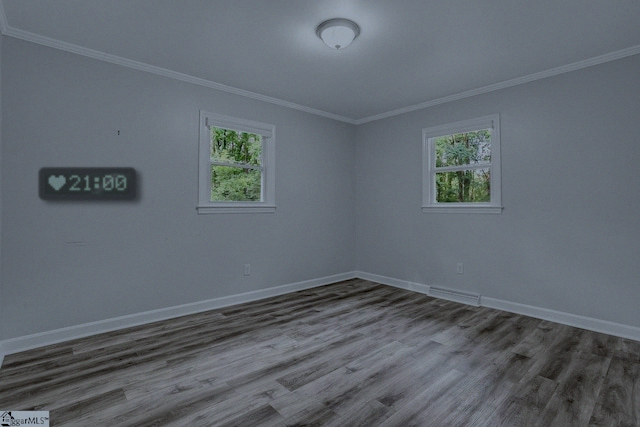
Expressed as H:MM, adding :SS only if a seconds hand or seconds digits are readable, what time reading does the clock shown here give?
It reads 21:00
